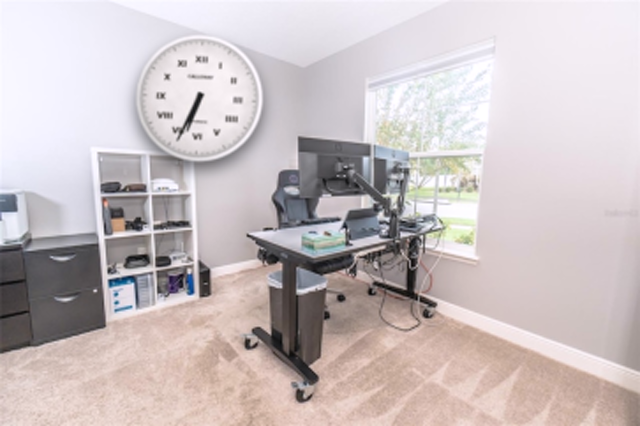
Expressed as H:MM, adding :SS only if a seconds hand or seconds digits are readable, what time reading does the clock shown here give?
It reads 6:34
